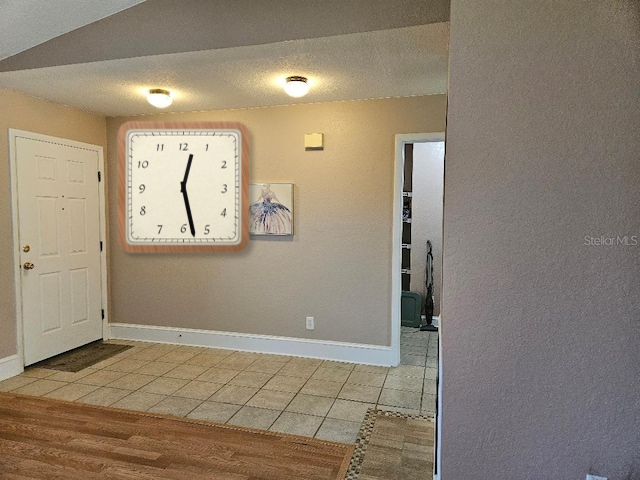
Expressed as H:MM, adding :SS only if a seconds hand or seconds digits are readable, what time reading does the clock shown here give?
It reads 12:28
